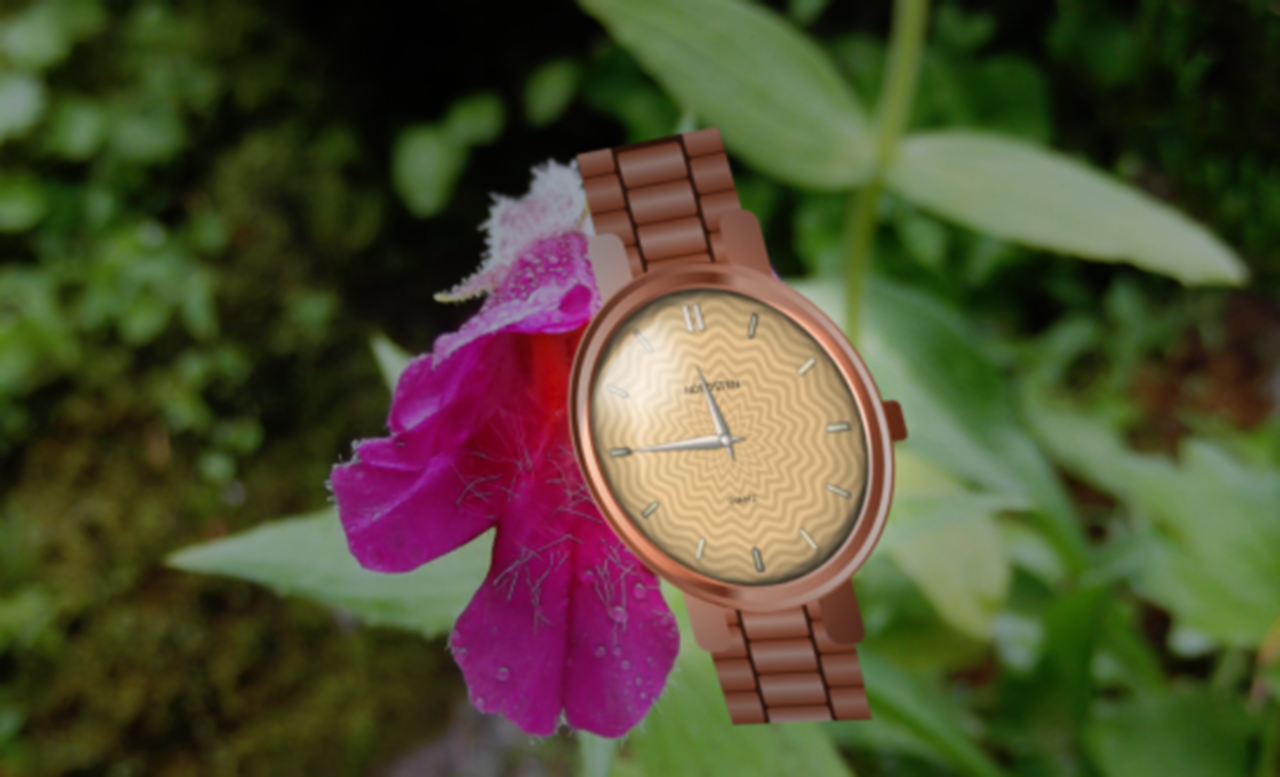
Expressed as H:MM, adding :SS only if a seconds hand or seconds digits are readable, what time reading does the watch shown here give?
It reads 11:45
